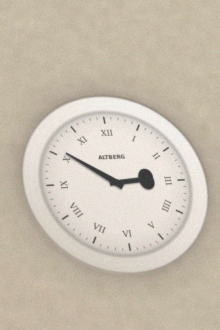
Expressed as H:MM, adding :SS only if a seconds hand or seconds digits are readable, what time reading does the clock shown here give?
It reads 2:51
